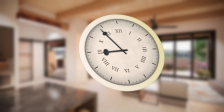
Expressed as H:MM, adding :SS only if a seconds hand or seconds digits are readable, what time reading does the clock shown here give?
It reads 8:54
